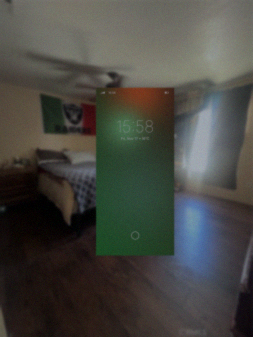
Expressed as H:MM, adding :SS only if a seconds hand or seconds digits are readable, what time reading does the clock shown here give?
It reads 15:58
